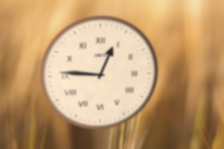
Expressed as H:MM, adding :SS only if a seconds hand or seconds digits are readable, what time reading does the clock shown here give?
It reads 12:46
